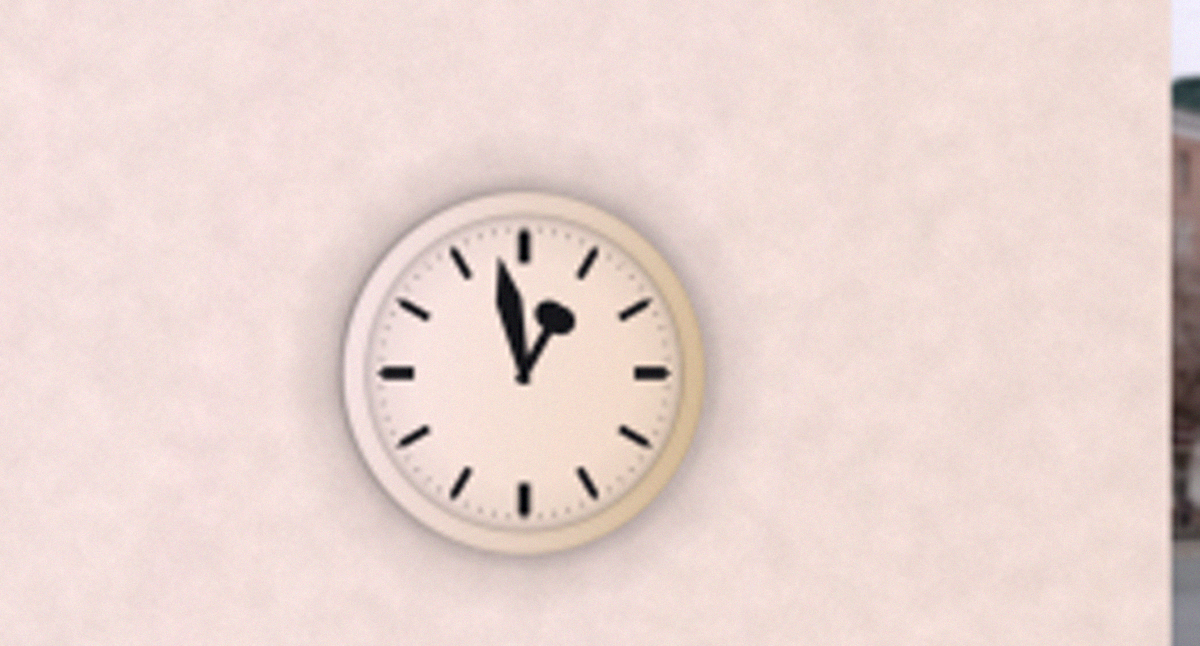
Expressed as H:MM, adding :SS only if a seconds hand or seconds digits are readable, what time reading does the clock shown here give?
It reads 12:58
